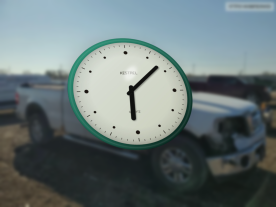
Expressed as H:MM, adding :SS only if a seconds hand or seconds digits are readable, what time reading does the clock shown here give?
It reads 6:08
